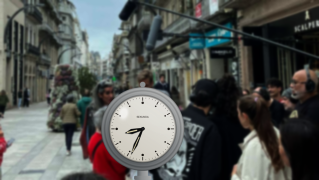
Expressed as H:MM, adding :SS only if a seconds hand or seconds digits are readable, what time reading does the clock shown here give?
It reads 8:34
